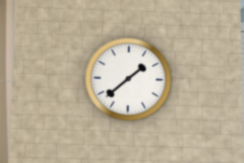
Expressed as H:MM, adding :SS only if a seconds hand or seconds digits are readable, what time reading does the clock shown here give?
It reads 1:38
